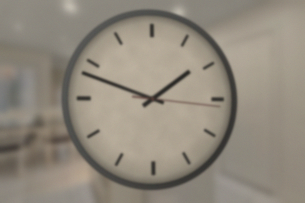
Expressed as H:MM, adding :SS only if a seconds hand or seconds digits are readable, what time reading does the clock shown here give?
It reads 1:48:16
